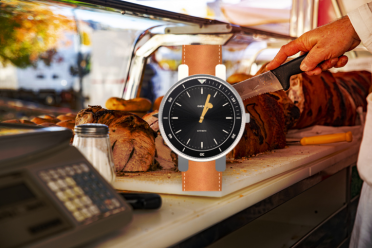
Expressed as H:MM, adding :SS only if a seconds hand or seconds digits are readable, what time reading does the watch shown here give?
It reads 1:03
